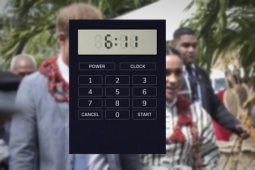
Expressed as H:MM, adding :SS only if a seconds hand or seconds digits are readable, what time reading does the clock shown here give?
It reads 6:11
